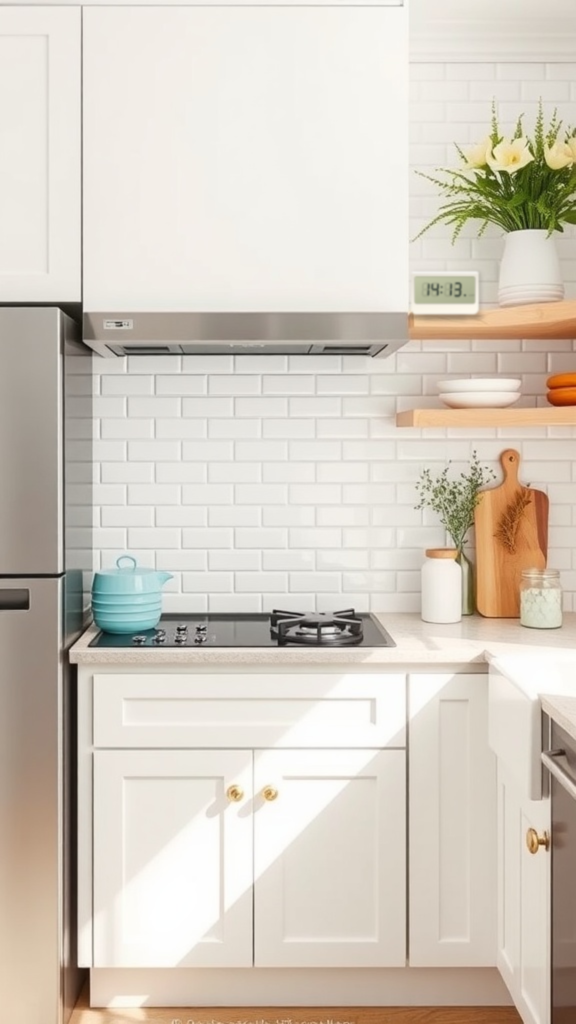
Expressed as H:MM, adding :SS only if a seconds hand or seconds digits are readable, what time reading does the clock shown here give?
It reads 14:13
